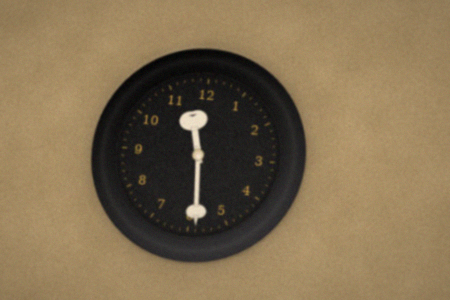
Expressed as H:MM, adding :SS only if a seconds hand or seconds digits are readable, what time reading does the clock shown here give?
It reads 11:29
